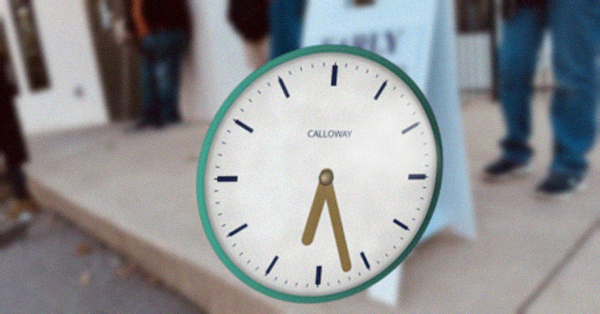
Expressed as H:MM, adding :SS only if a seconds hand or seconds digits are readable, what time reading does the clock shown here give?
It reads 6:27
